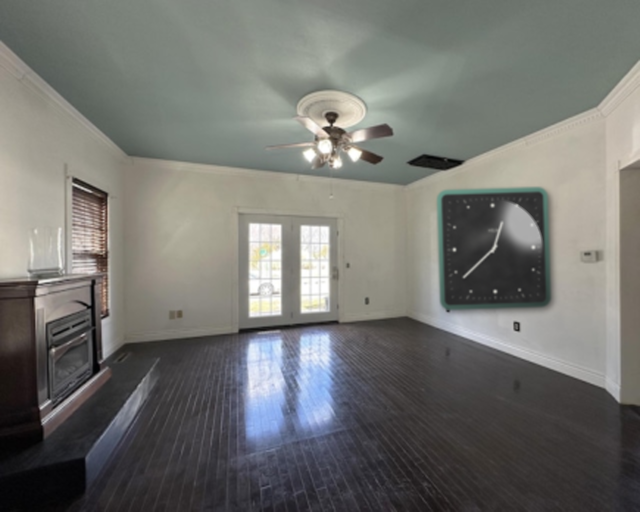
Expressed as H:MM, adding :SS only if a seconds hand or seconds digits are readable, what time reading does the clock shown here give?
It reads 12:38
